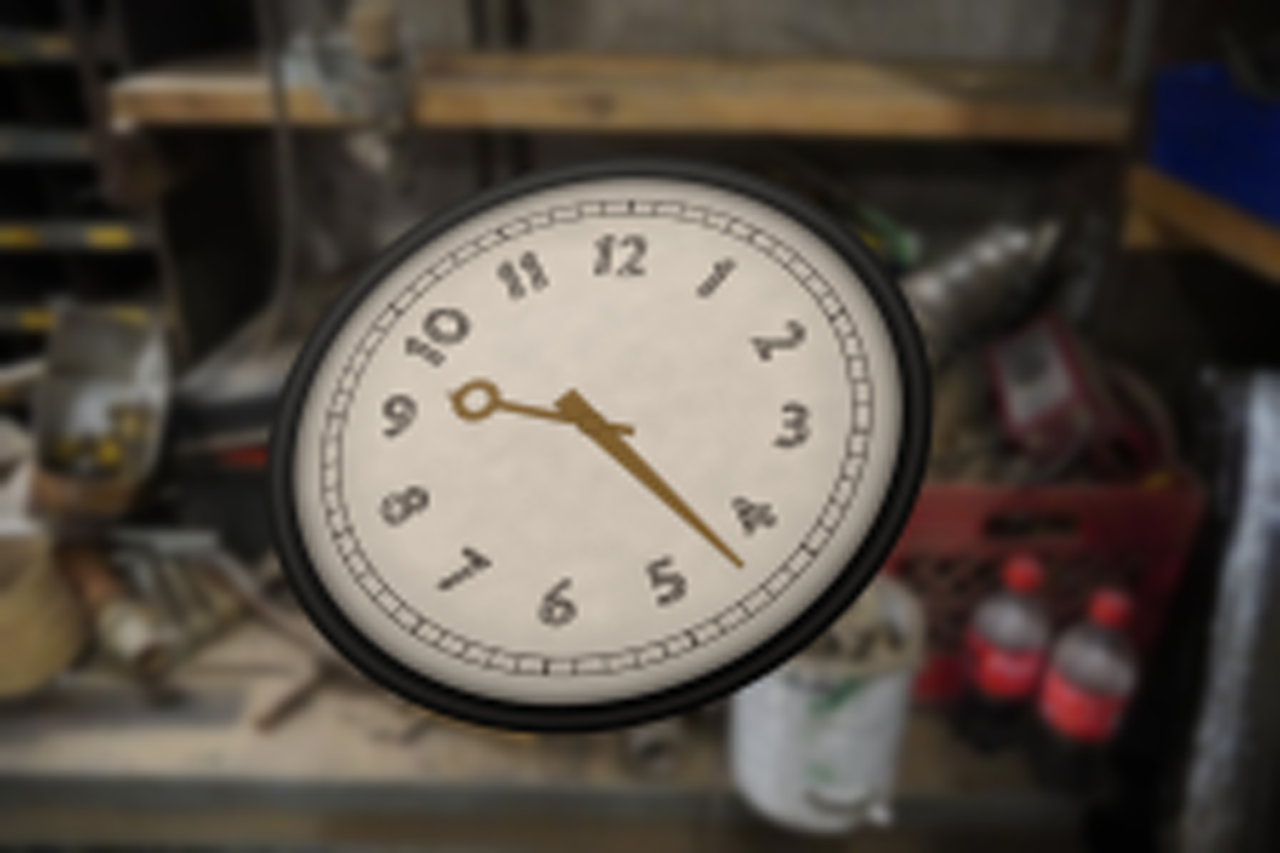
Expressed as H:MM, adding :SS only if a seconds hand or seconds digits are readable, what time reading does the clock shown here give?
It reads 9:22
